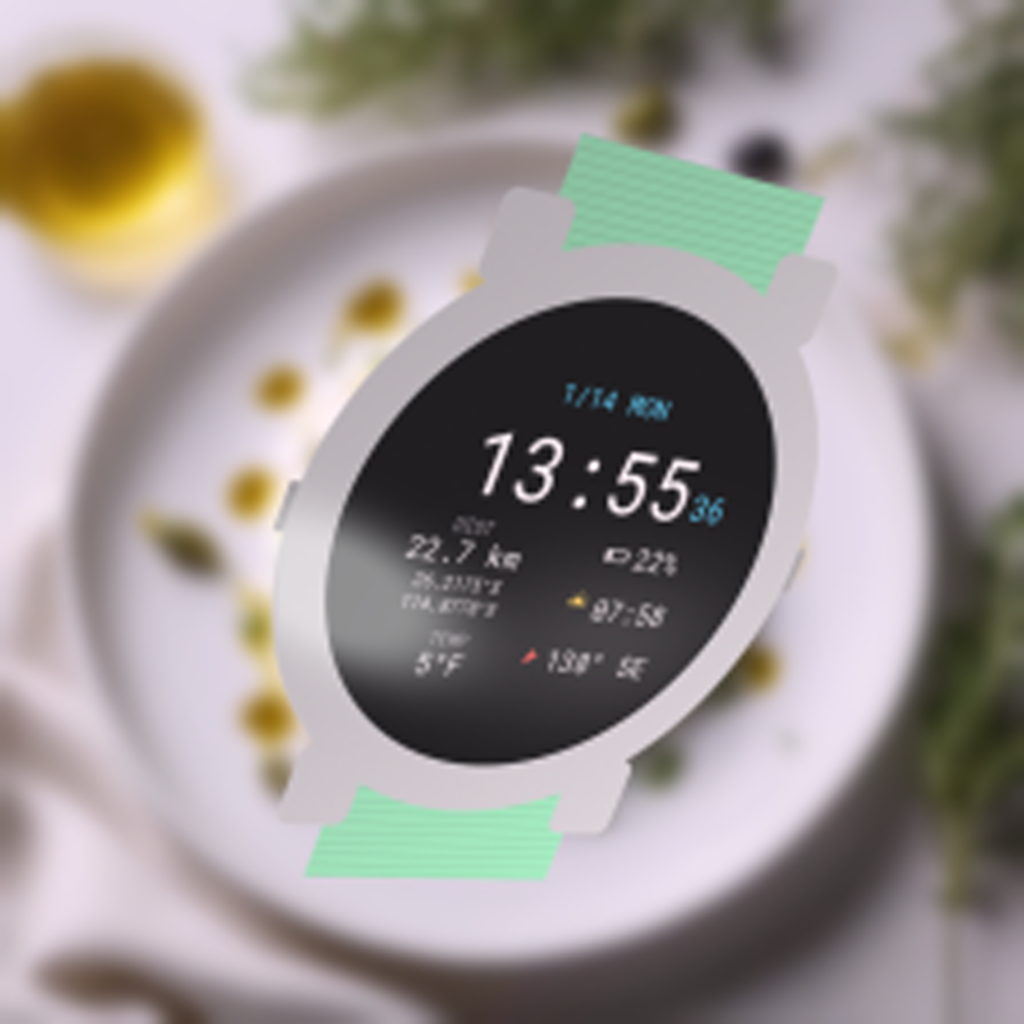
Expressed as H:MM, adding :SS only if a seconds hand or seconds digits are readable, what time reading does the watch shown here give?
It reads 13:55
